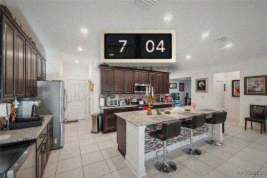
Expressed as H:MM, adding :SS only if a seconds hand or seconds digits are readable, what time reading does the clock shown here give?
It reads 7:04
